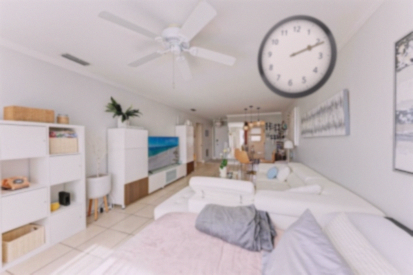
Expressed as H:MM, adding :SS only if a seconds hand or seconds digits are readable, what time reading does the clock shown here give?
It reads 2:11
